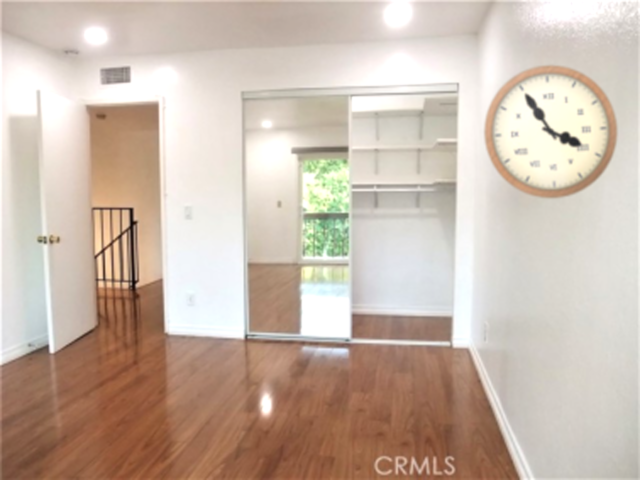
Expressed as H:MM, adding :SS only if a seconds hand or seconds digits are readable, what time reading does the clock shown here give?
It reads 3:55
